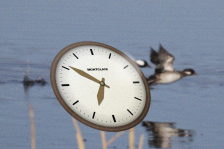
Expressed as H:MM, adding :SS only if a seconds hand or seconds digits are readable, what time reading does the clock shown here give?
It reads 6:51
